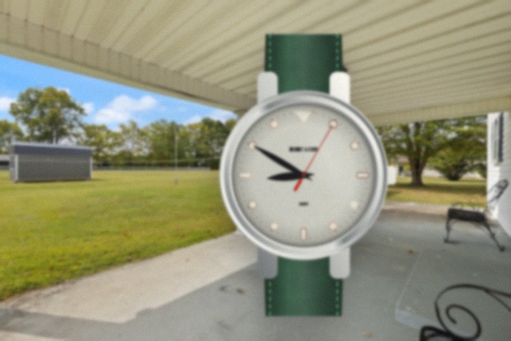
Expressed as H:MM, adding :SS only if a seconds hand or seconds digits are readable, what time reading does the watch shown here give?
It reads 8:50:05
